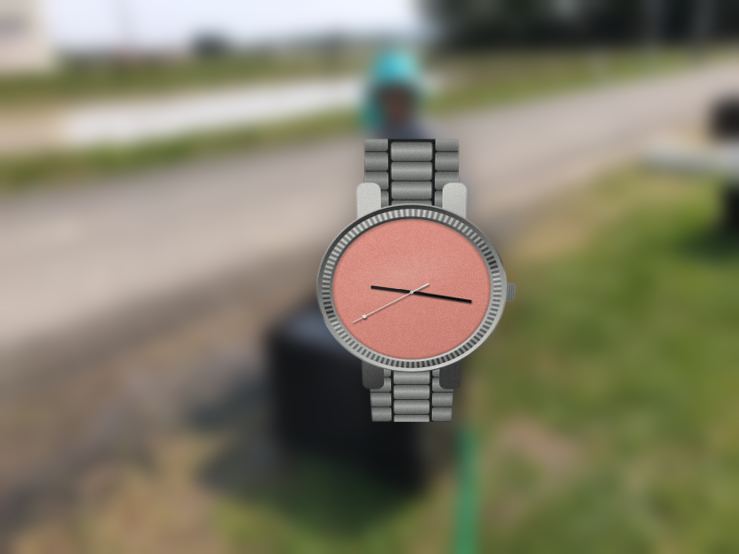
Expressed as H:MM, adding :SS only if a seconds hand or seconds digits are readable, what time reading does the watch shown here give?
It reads 9:16:40
